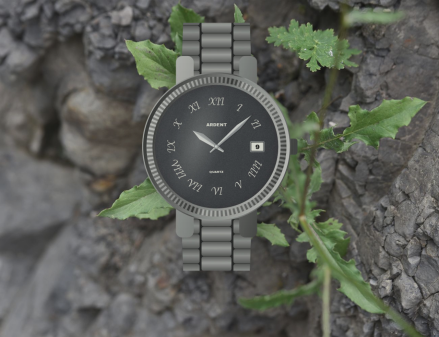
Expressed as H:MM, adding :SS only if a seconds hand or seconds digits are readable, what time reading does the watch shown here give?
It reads 10:08
